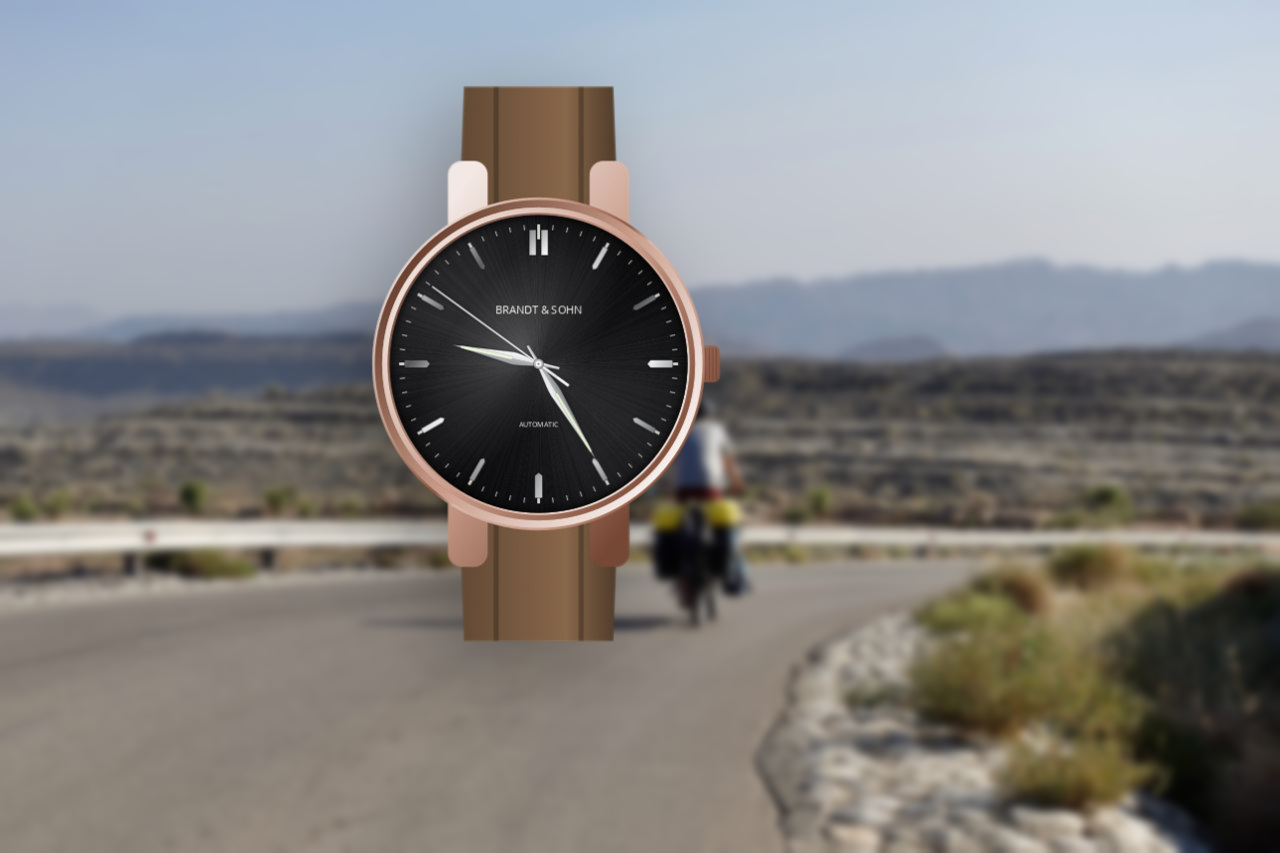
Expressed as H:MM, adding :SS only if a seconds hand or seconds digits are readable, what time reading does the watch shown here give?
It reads 9:24:51
